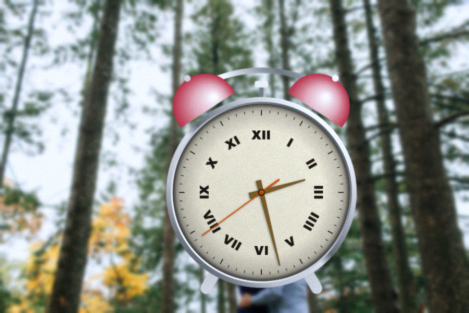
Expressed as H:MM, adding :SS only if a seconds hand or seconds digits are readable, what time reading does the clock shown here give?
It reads 2:27:39
